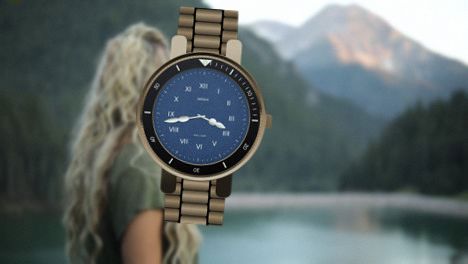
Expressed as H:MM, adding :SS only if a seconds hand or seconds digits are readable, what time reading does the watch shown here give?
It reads 3:43
